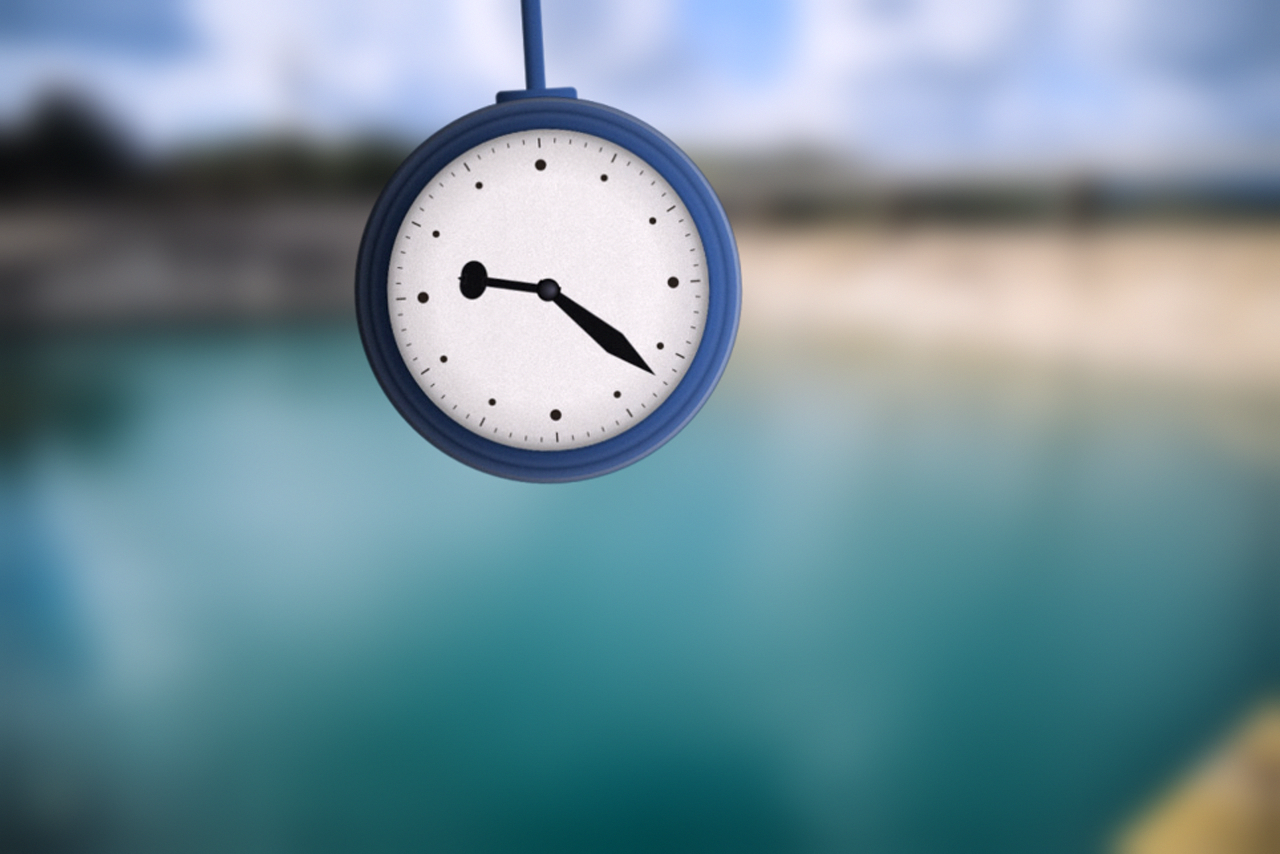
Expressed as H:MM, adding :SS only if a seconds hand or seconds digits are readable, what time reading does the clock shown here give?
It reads 9:22
